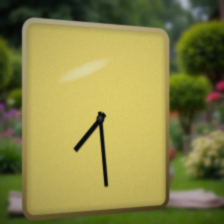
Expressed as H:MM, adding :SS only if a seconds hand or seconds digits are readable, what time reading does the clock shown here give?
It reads 7:29
